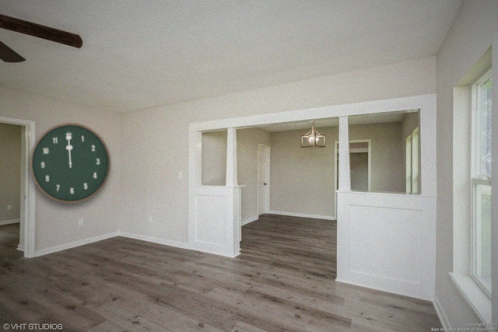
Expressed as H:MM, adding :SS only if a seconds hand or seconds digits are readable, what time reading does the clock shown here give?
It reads 12:00
